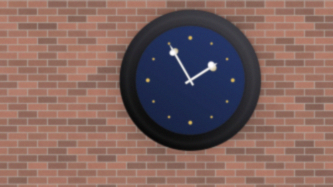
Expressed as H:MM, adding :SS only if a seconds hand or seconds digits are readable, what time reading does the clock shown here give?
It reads 1:55
